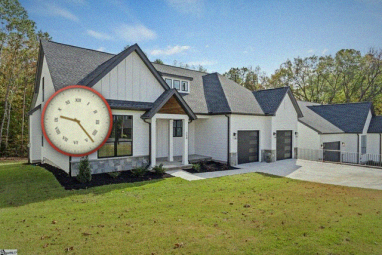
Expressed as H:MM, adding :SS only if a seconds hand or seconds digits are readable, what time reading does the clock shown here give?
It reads 9:23
